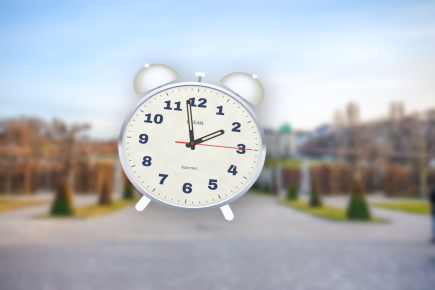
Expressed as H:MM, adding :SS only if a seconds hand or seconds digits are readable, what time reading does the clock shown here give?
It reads 1:58:15
